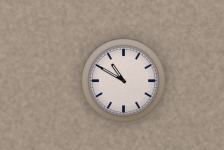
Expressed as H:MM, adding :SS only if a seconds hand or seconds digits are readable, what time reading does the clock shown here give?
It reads 10:50
